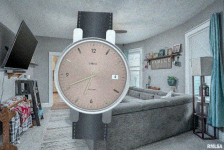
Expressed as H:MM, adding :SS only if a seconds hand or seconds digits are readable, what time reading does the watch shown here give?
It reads 6:41
